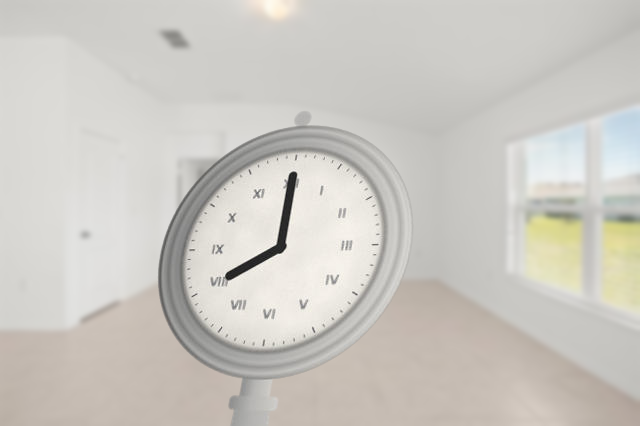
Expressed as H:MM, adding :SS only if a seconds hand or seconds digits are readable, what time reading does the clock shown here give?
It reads 8:00
